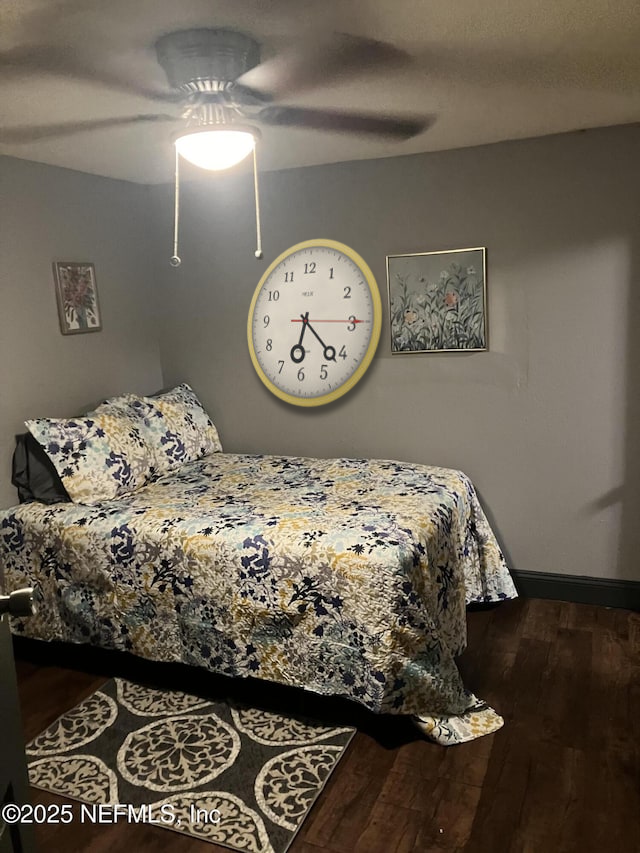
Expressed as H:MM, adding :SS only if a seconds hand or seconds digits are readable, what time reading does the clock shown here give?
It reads 6:22:15
